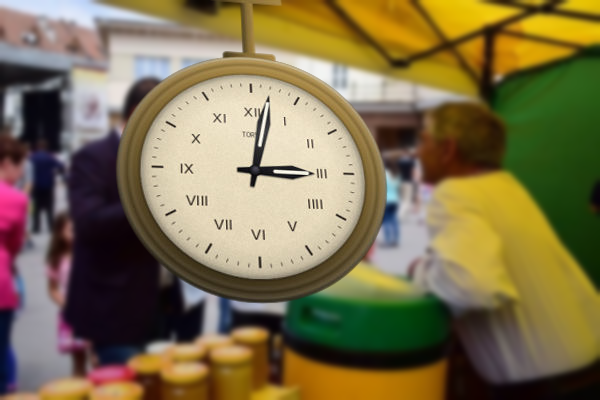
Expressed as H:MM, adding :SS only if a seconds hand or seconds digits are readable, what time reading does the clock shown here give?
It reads 3:02
